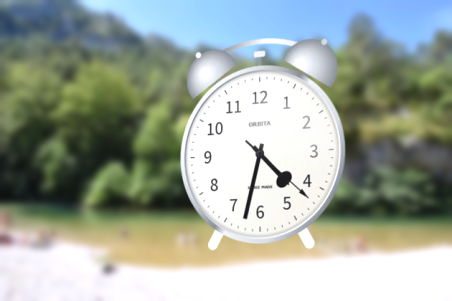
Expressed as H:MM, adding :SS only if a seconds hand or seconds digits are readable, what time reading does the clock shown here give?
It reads 4:32:22
